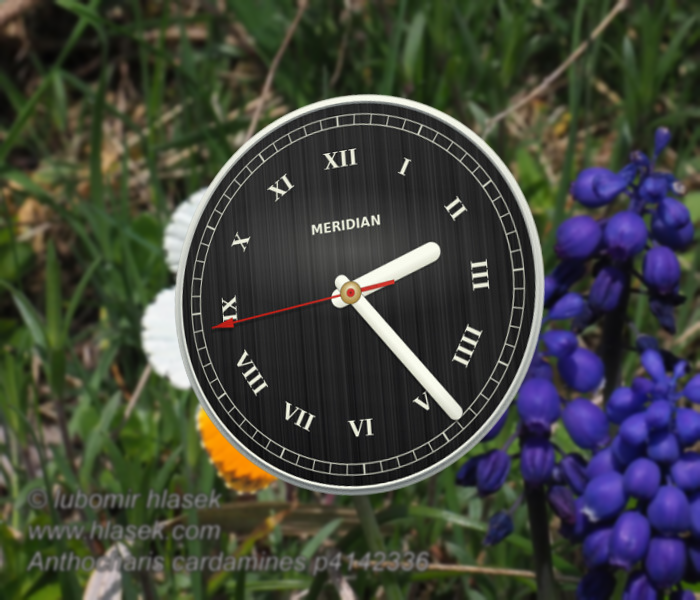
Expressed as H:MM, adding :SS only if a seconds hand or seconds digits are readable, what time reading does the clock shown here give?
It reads 2:23:44
